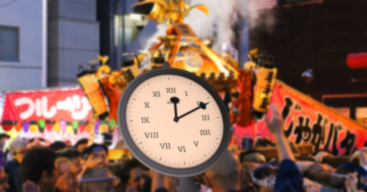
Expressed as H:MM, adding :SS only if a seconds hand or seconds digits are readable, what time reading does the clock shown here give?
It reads 12:11
